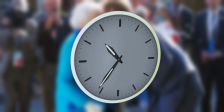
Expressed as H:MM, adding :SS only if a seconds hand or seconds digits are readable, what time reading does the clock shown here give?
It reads 10:36
